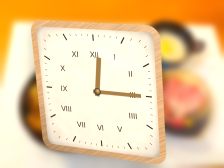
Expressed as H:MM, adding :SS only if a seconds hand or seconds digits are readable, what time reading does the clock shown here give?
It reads 12:15
